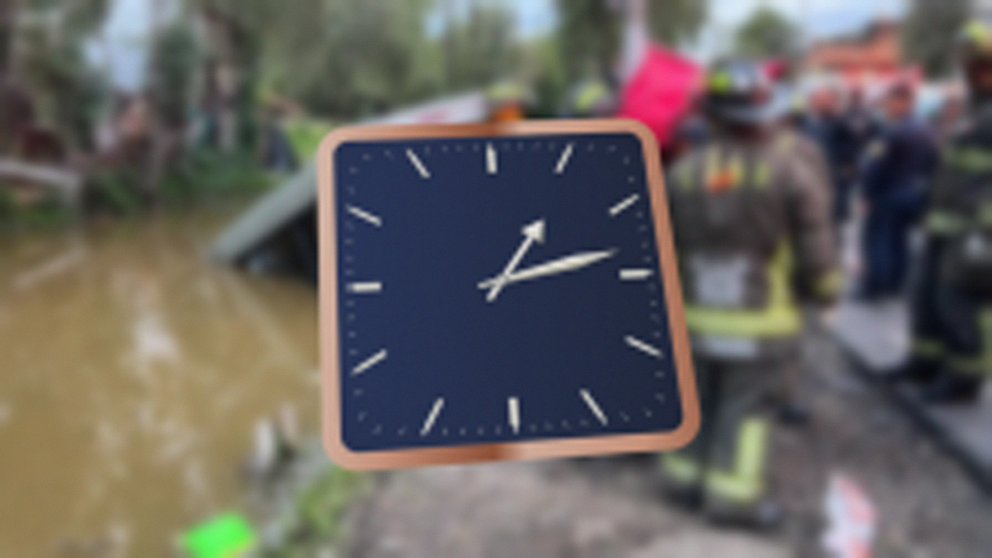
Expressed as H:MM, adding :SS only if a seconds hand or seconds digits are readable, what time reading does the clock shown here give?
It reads 1:13
